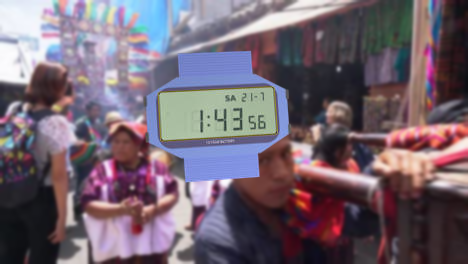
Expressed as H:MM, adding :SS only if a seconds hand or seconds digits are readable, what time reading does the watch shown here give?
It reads 1:43:56
